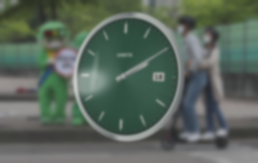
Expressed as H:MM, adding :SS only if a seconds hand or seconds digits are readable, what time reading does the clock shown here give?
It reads 2:10
